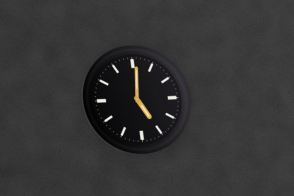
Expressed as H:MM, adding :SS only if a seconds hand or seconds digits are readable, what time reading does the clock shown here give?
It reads 5:01
